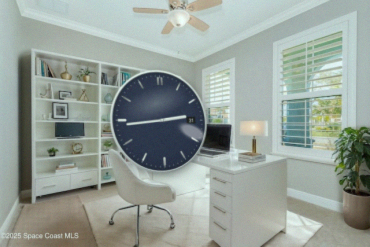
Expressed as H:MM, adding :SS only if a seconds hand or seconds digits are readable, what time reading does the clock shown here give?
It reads 2:44
